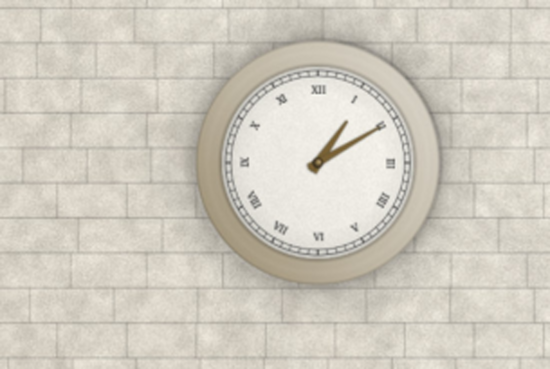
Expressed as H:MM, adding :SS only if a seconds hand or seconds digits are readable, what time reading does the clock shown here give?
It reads 1:10
